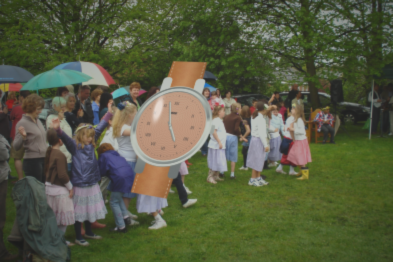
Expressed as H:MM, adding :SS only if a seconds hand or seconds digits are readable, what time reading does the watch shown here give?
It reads 4:57
